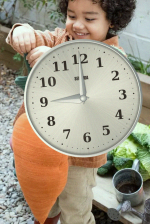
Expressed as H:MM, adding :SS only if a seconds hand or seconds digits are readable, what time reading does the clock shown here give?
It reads 9:00
